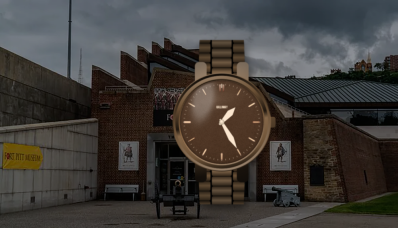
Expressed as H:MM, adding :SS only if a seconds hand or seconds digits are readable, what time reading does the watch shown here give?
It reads 1:25
